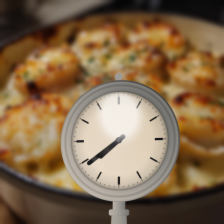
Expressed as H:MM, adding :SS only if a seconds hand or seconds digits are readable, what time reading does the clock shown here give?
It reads 7:39
